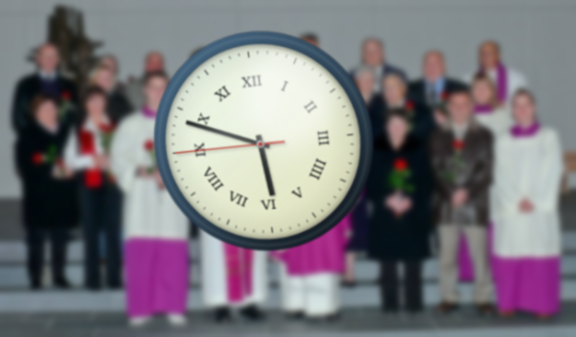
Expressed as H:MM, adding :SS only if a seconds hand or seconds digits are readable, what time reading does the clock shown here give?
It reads 5:48:45
